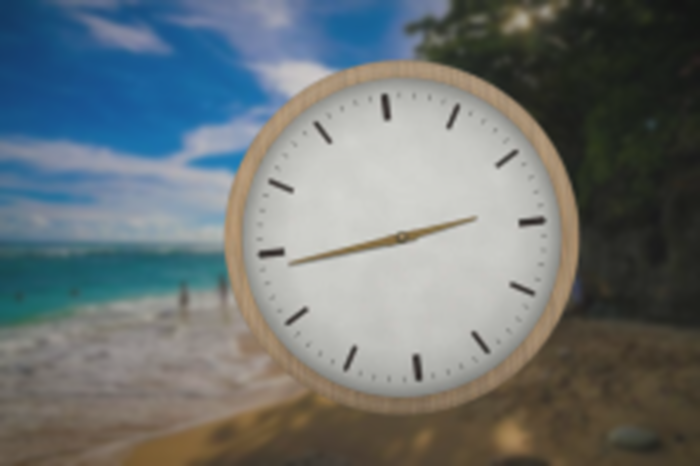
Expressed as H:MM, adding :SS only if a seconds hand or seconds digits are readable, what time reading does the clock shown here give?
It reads 2:44
